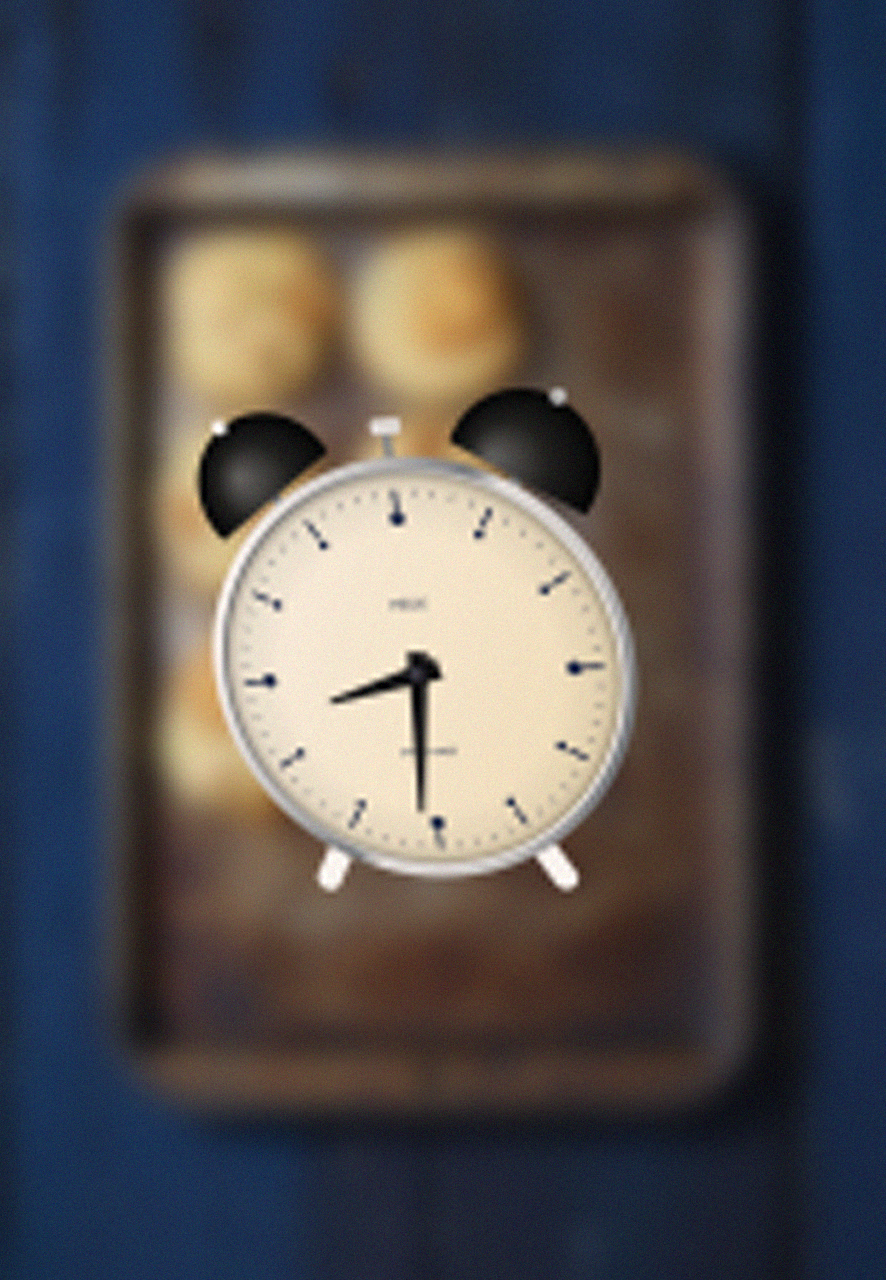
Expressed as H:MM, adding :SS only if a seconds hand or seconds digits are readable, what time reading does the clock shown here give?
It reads 8:31
